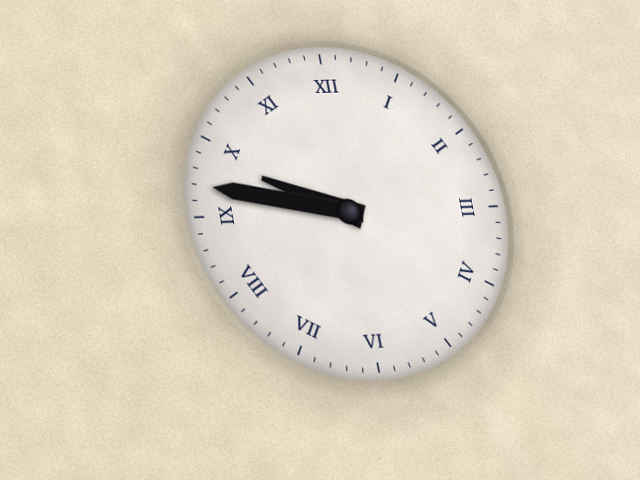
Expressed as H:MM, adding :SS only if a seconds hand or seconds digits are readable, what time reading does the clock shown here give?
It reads 9:47
